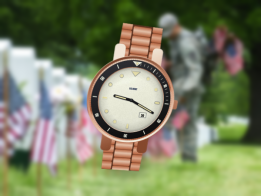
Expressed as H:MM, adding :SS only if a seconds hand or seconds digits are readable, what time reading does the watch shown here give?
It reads 9:19
